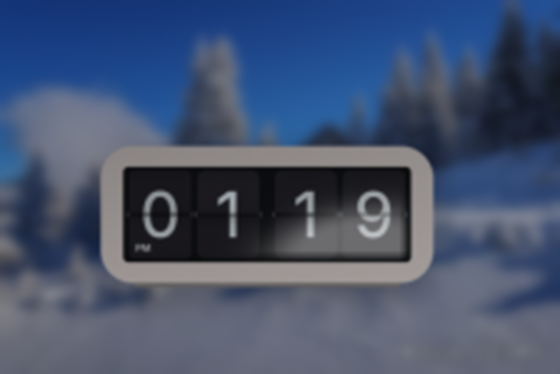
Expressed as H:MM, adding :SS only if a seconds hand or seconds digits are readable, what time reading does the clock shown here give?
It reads 1:19
